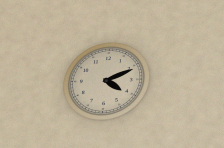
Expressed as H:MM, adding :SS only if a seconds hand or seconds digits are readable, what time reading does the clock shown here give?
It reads 4:11
